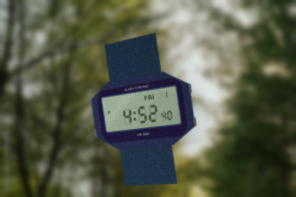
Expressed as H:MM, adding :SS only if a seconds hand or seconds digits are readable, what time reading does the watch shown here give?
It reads 4:52
